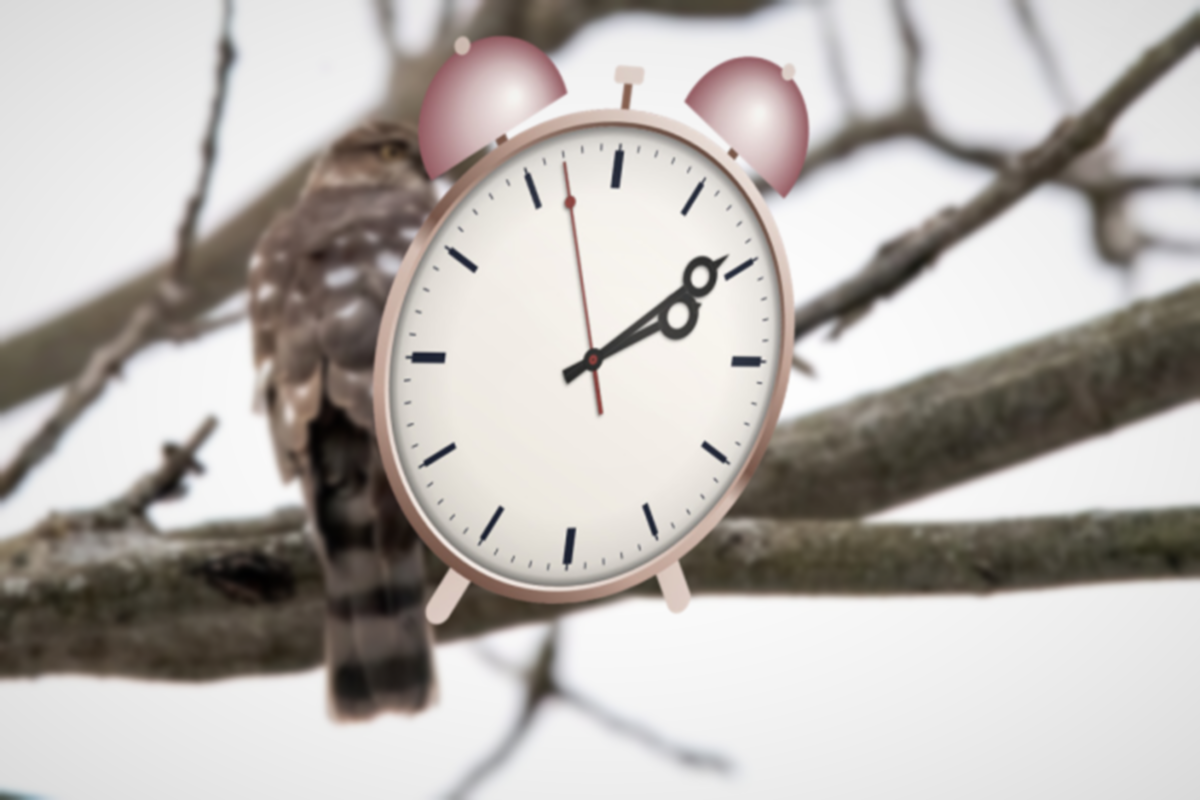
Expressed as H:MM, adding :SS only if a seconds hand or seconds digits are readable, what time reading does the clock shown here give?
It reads 2:08:57
